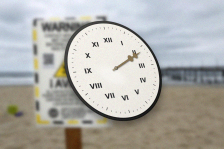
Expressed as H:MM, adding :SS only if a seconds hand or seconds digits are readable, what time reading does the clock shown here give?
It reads 2:11
